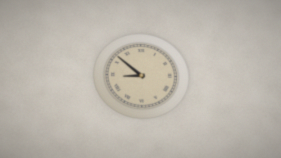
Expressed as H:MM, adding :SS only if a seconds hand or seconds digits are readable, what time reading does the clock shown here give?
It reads 8:52
